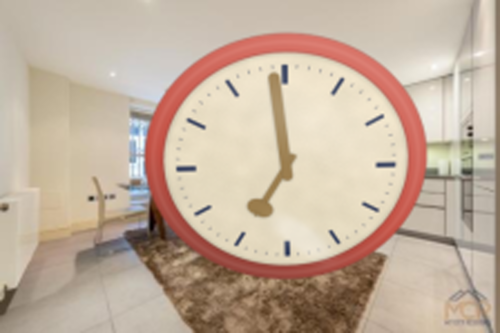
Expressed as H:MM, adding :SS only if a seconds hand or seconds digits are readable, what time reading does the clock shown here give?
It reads 6:59
